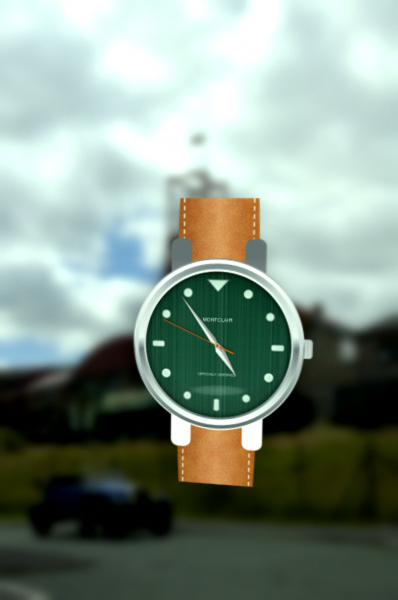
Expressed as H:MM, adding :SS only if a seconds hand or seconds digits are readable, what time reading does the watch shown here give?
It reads 4:53:49
